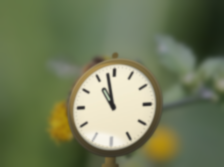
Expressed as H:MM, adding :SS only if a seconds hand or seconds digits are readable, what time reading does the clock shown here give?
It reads 10:58
